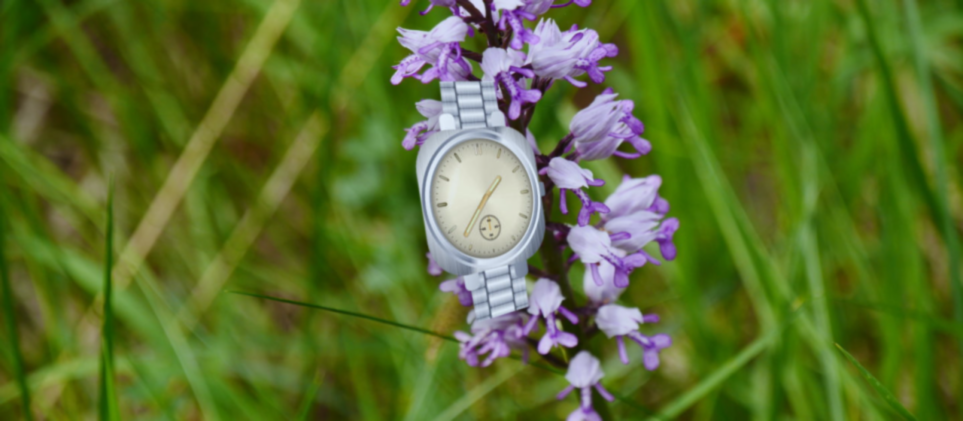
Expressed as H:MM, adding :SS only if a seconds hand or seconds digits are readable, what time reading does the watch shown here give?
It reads 1:37
